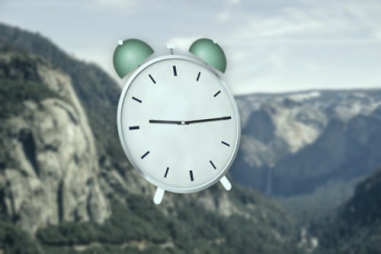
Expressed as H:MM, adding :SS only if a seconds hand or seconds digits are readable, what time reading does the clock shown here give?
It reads 9:15
